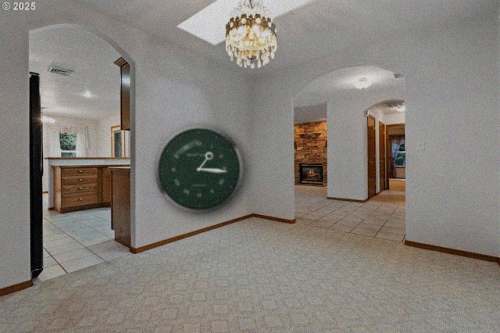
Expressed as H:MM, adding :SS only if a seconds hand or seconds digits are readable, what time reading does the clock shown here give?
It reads 1:16
